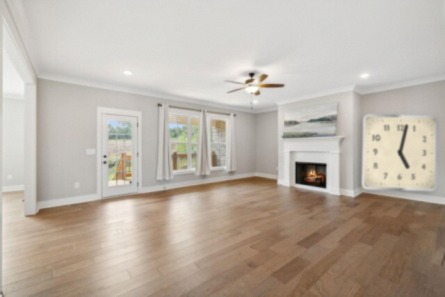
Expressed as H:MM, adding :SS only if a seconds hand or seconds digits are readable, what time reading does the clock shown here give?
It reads 5:02
